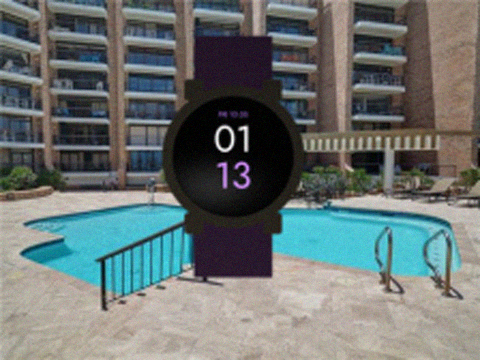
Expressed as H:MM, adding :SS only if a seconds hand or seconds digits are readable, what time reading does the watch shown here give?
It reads 1:13
